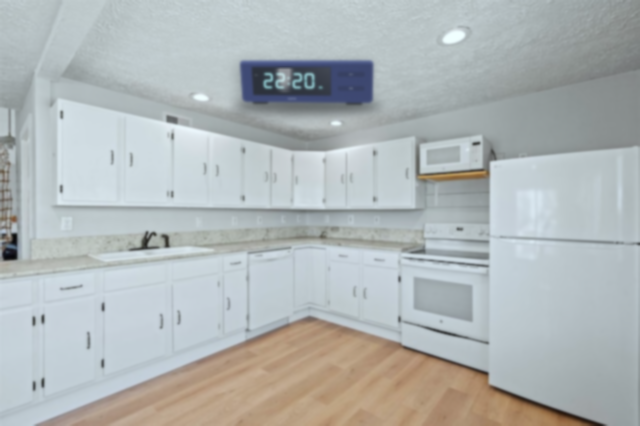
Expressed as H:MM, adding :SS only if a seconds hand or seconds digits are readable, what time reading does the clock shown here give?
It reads 22:20
